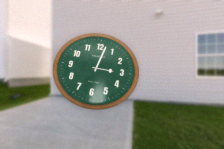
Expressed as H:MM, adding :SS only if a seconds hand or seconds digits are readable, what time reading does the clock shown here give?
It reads 3:02
